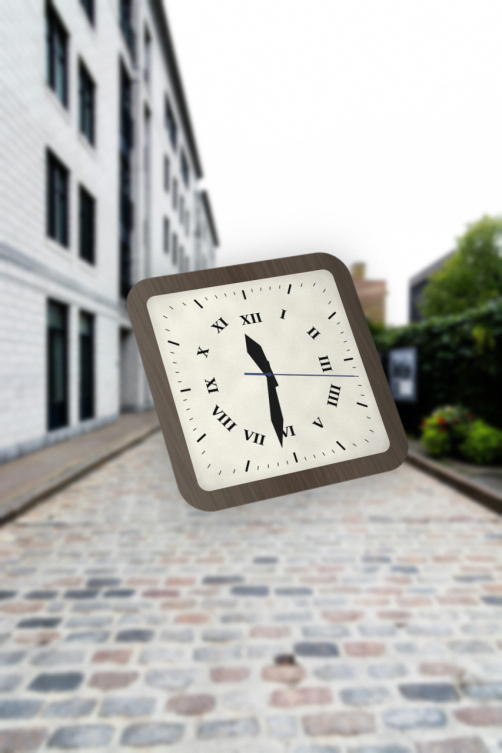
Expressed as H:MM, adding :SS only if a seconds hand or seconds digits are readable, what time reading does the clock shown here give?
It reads 11:31:17
